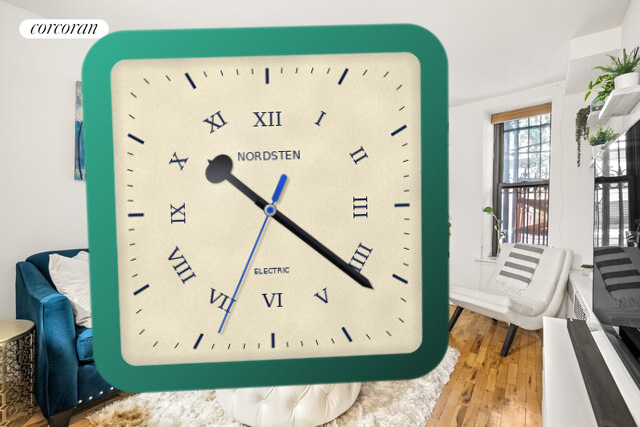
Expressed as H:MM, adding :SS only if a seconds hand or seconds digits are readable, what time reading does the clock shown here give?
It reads 10:21:34
